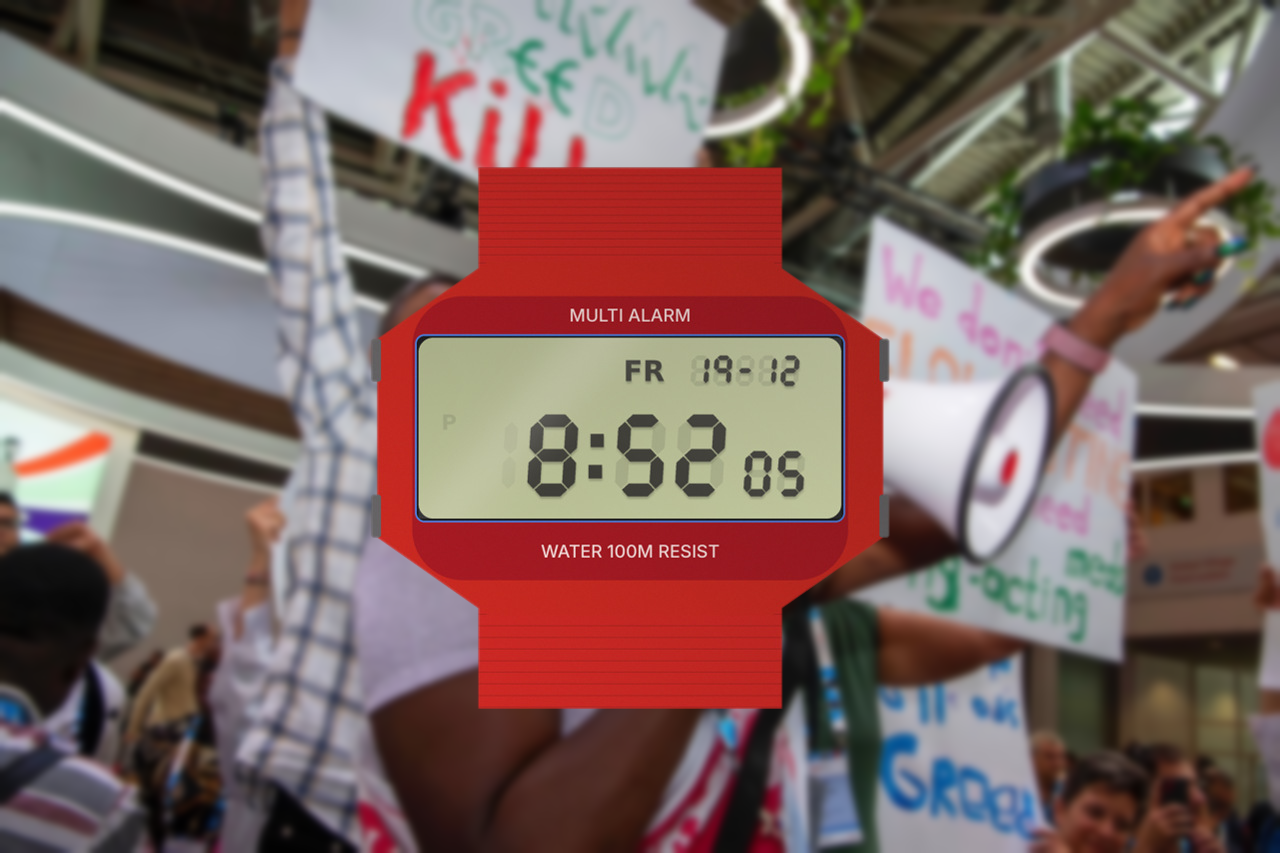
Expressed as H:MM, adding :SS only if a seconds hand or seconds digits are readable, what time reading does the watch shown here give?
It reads 8:52:05
